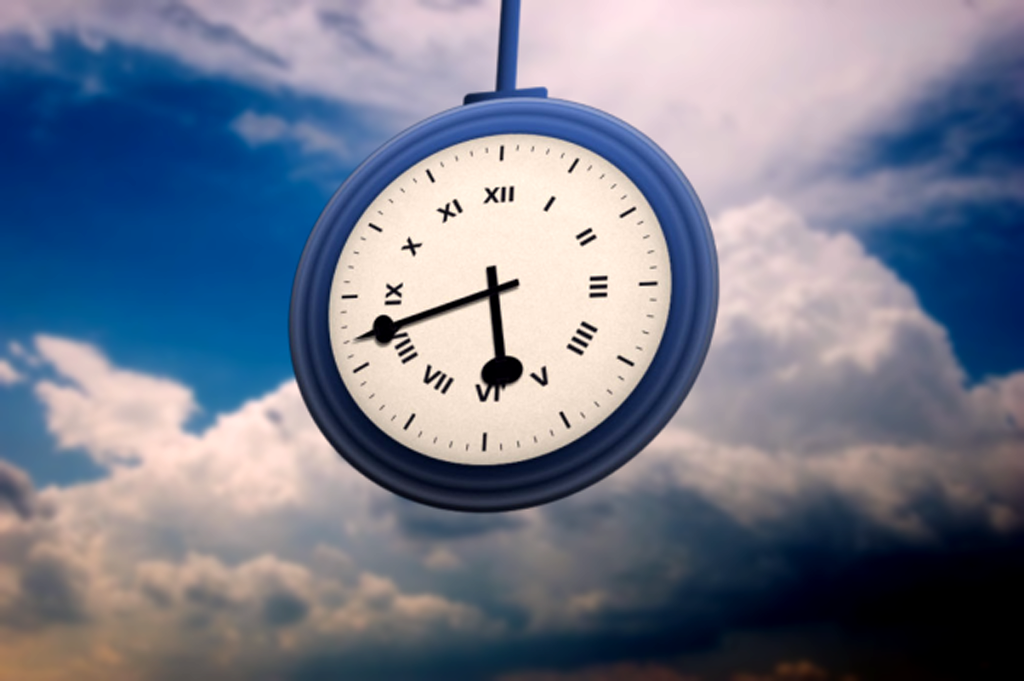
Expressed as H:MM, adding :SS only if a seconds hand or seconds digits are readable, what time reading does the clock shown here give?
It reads 5:42
